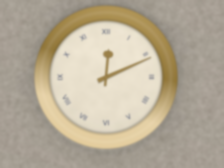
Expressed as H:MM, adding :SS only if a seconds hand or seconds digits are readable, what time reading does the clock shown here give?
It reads 12:11
